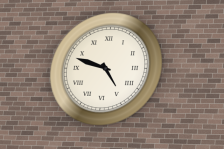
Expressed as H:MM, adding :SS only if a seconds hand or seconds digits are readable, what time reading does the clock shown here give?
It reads 4:48
